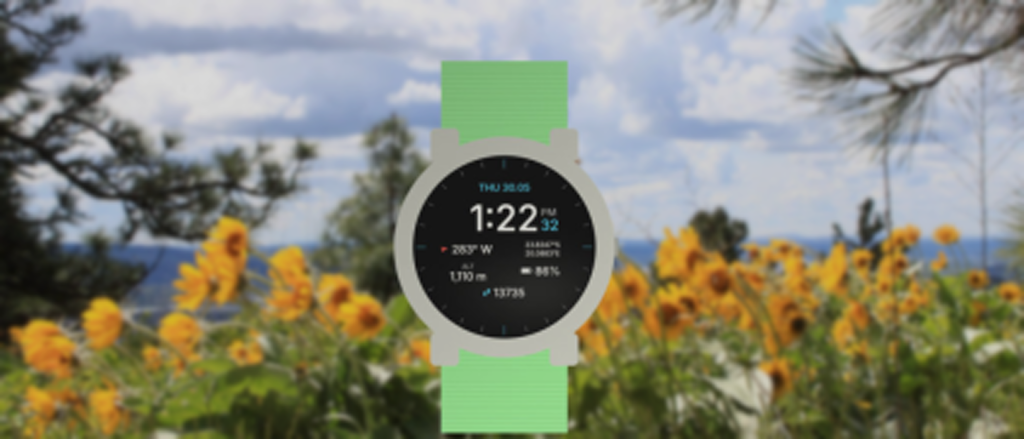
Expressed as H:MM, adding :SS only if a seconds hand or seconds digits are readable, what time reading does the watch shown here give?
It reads 1:22
